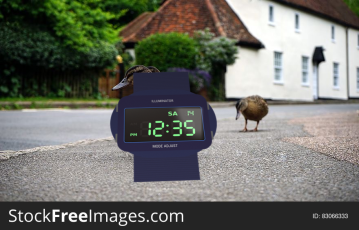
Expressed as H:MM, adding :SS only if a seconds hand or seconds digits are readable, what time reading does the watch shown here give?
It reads 12:35
